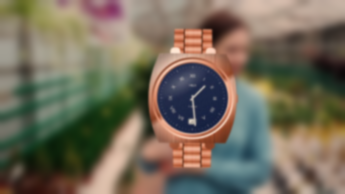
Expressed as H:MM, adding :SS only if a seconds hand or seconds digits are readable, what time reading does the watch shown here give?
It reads 1:29
